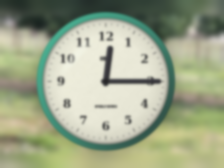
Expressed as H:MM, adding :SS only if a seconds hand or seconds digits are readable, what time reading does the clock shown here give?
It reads 12:15
